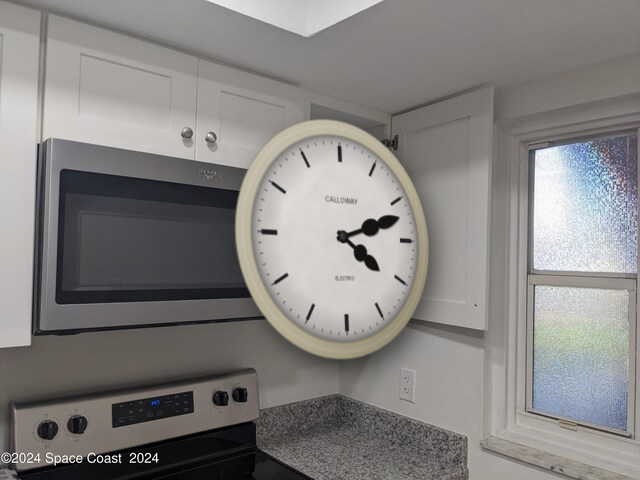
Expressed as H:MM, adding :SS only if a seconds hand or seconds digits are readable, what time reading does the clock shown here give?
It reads 4:12
